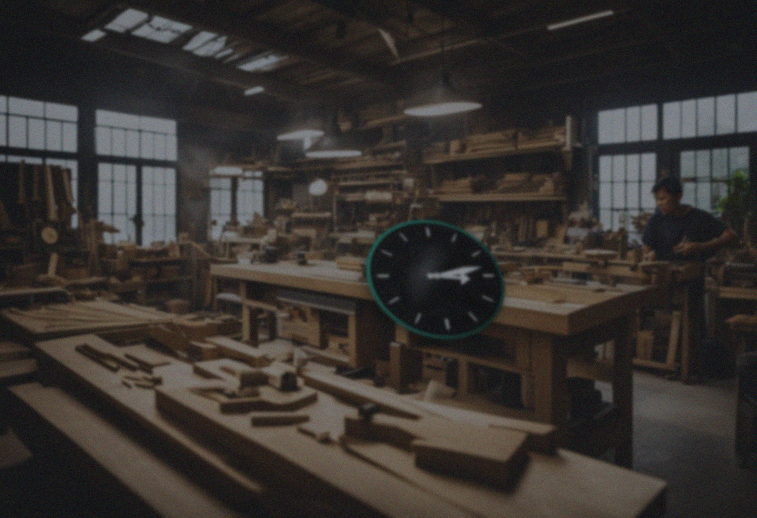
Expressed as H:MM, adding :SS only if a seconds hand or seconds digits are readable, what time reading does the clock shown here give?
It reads 3:13
